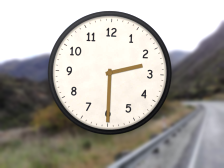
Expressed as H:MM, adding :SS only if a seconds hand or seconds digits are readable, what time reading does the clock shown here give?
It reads 2:30
